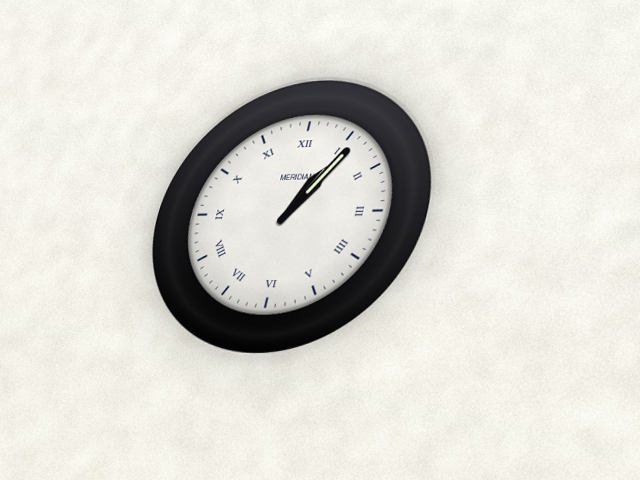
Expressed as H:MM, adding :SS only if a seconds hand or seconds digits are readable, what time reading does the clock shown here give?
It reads 1:06
